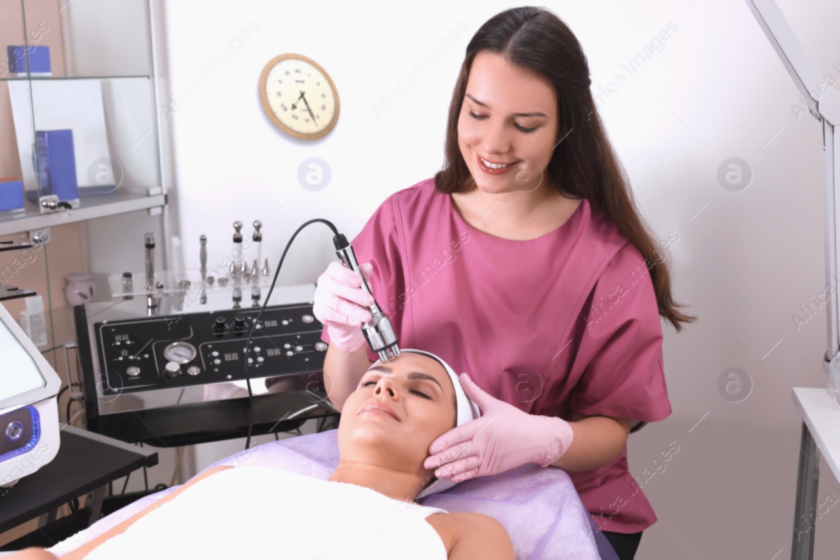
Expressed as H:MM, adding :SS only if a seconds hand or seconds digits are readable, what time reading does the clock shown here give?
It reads 7:27
